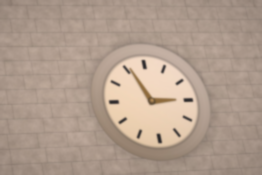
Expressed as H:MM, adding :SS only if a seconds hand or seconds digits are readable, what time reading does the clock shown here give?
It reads 2:56
